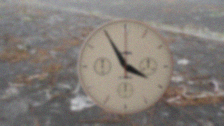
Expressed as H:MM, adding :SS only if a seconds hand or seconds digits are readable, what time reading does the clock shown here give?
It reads 3:55
